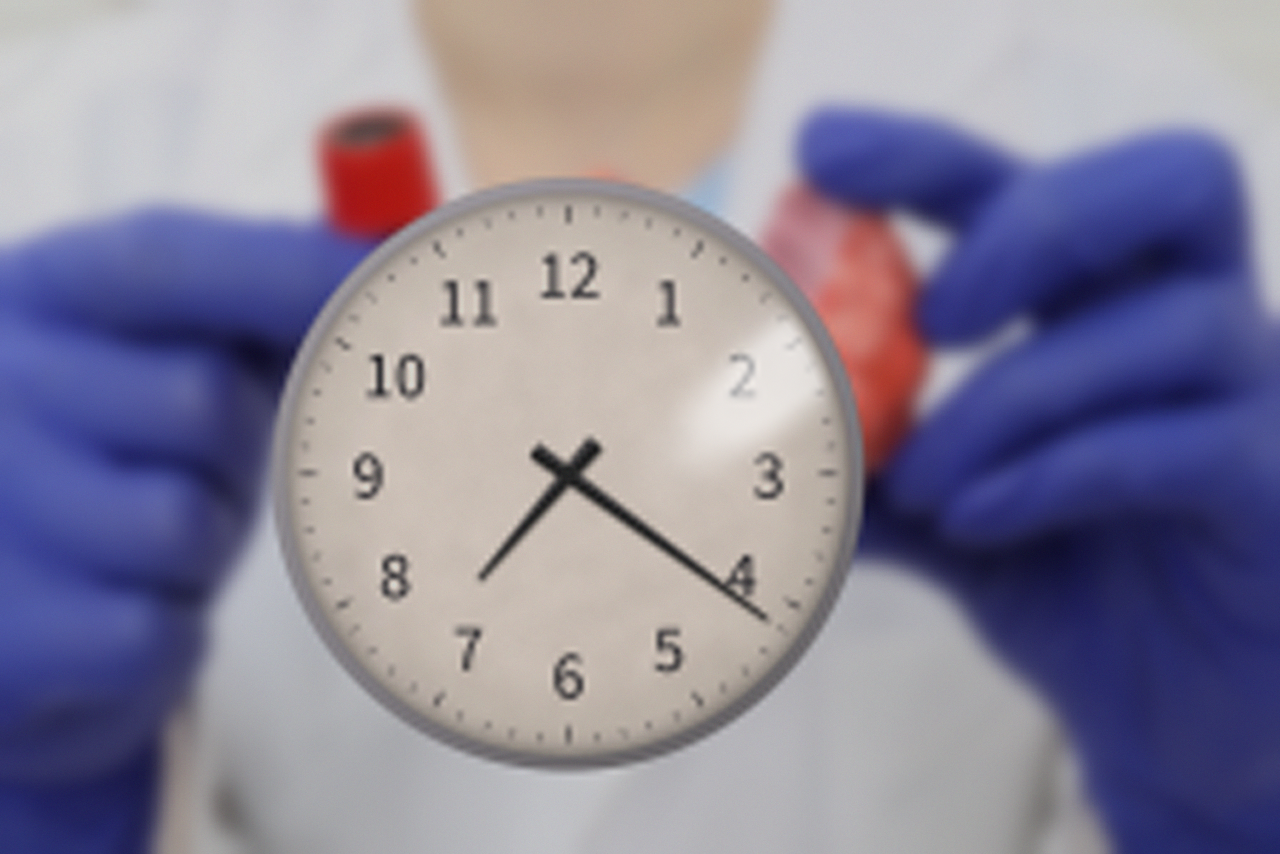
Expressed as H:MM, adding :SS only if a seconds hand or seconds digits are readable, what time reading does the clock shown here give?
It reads 7:21
